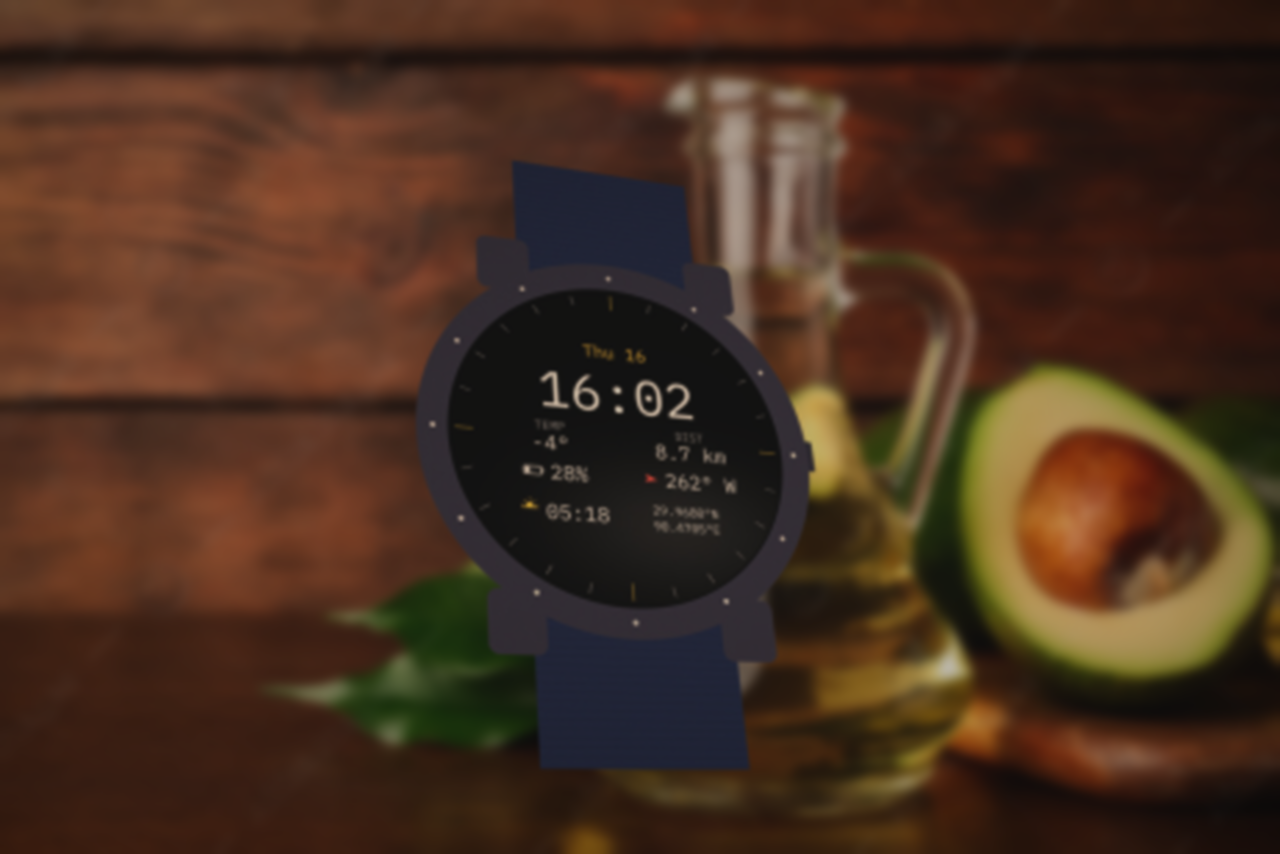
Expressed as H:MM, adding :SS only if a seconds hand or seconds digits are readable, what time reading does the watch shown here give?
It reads 16:02
